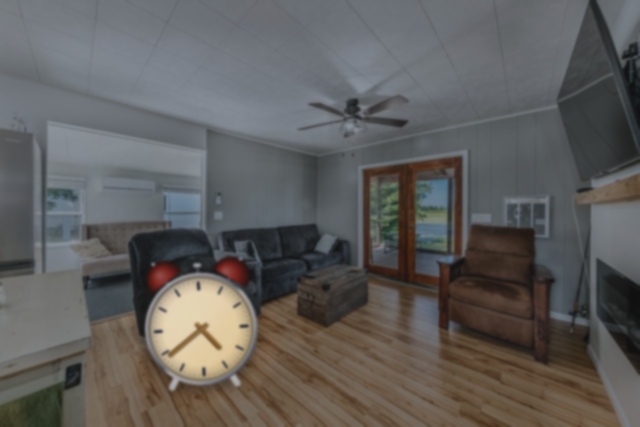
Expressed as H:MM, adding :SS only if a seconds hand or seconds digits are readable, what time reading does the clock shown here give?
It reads 4:39
